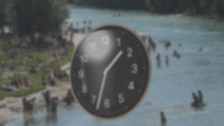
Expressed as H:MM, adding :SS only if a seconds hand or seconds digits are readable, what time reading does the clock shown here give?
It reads 1:33
